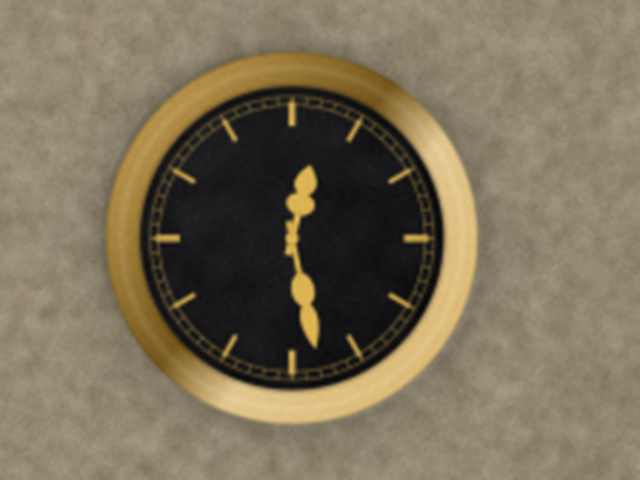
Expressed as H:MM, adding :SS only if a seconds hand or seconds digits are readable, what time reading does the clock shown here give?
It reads 12:28
